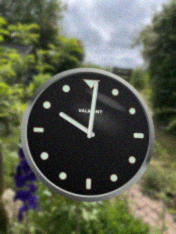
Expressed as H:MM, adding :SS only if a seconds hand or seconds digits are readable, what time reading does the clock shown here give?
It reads 10:01
